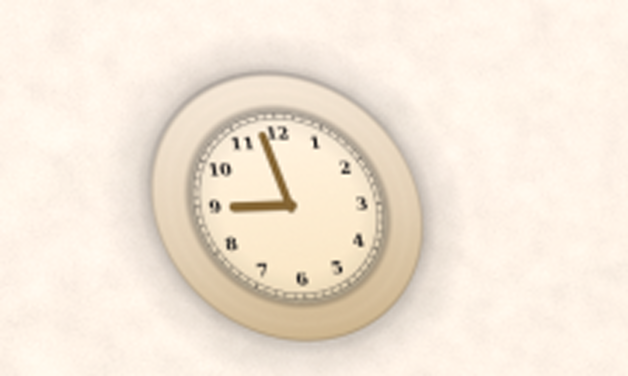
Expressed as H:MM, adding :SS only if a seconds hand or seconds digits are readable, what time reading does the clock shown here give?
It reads 8:58
